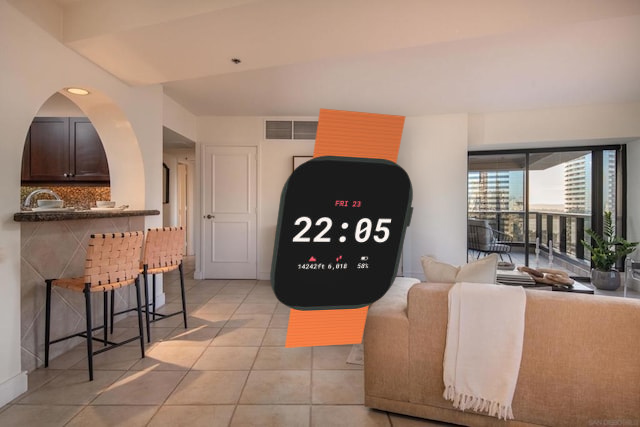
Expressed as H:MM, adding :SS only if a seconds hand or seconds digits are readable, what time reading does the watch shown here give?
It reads 22:05
